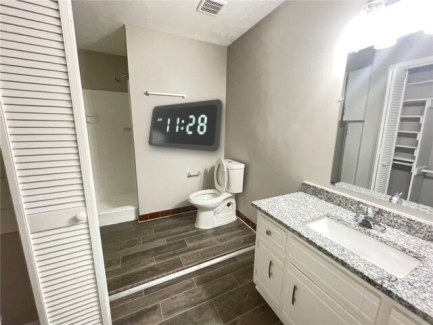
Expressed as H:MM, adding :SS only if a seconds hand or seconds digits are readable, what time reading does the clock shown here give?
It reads 11:28
